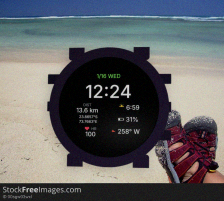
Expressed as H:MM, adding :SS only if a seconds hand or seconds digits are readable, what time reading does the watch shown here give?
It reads 12:24
